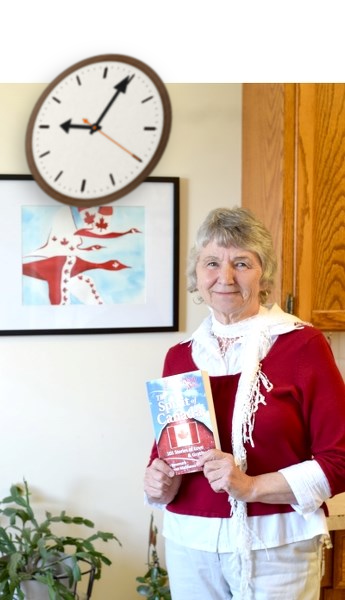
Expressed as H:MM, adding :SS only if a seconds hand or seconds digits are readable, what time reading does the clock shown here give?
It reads 9:04:20
